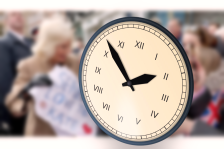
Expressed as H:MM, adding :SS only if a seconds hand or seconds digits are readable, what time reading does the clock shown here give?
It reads 1:52
